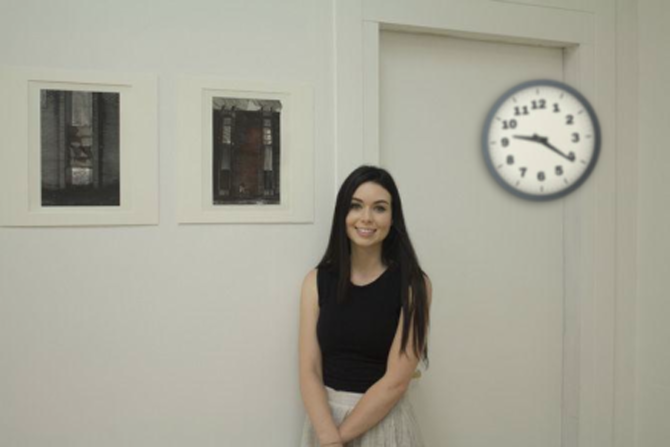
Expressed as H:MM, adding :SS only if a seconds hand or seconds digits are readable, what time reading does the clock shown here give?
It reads 9:21
